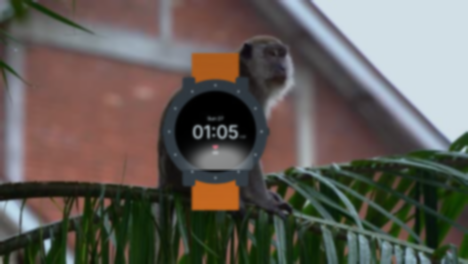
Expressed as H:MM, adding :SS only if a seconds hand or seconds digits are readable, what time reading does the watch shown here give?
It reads 1:05
